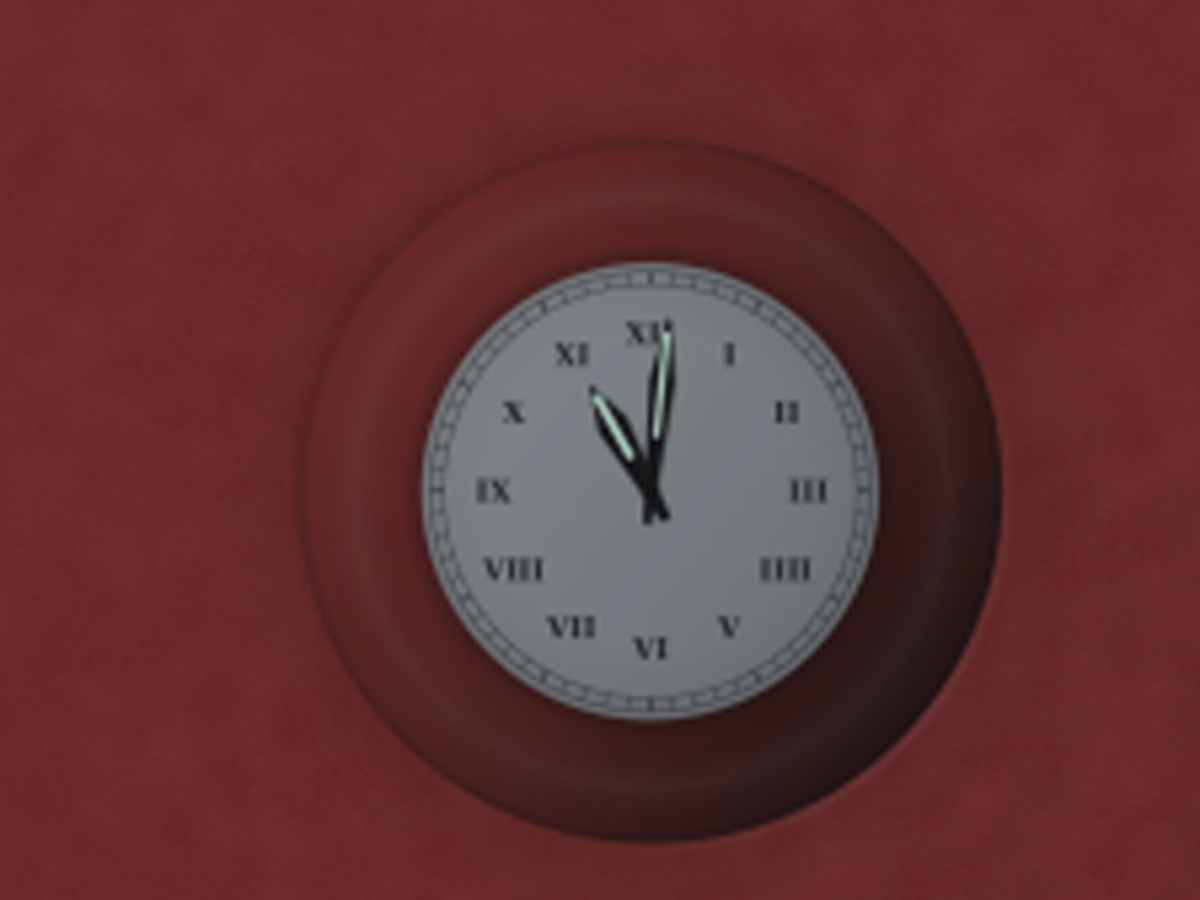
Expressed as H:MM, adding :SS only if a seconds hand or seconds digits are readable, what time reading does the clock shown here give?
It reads 11:01
